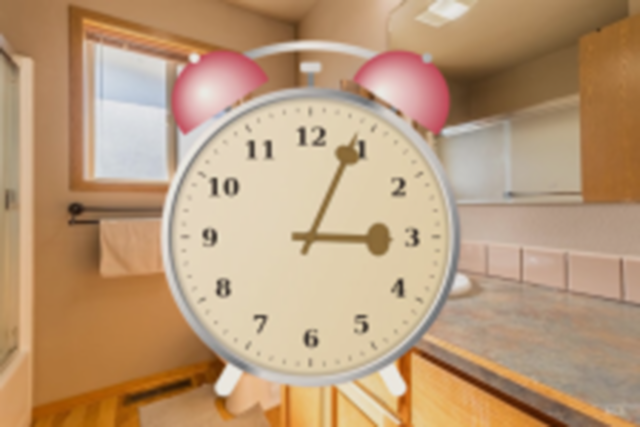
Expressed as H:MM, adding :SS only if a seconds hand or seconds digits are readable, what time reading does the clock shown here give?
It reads 3:04
